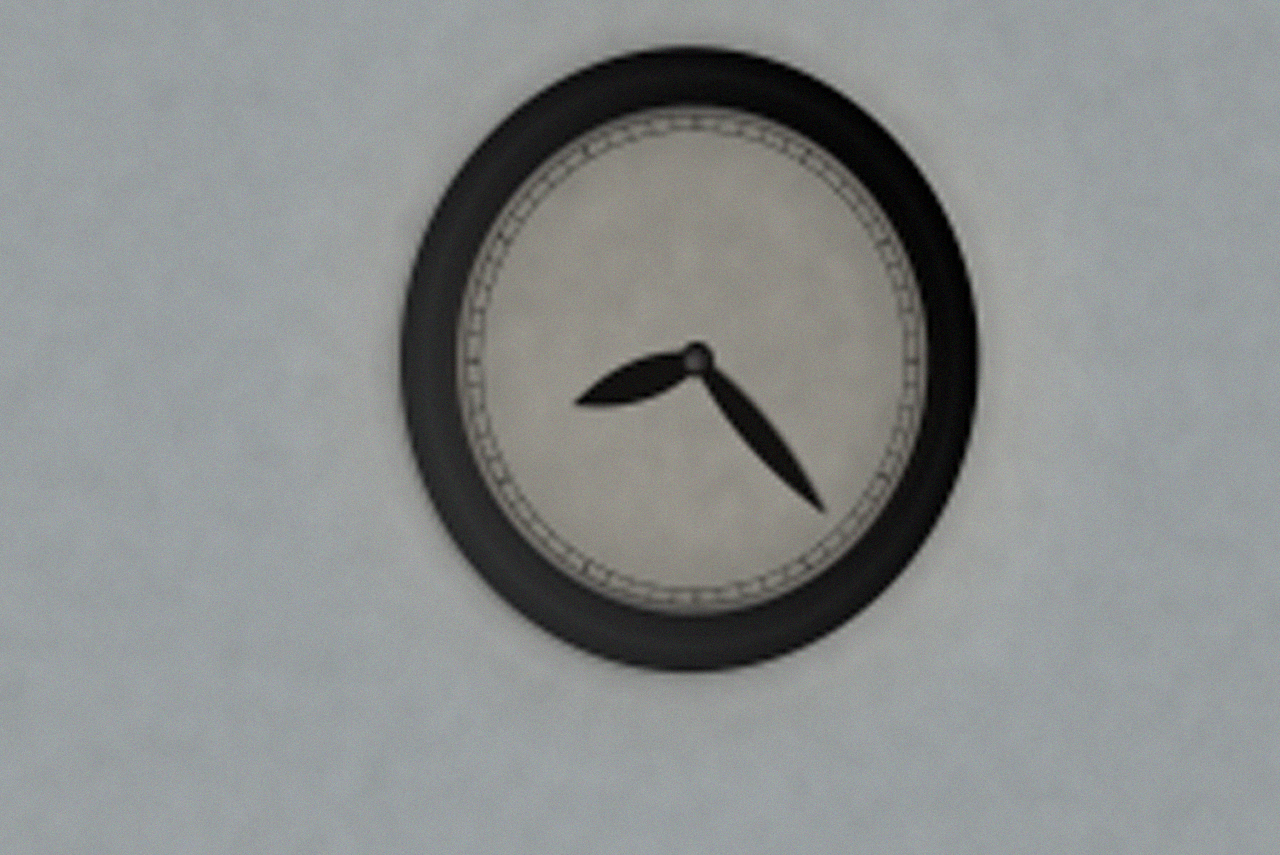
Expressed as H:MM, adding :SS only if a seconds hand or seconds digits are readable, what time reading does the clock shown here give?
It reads 8:23
